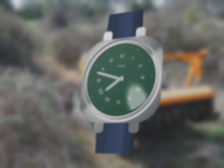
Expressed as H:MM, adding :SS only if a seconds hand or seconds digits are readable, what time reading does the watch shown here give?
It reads 7:48
